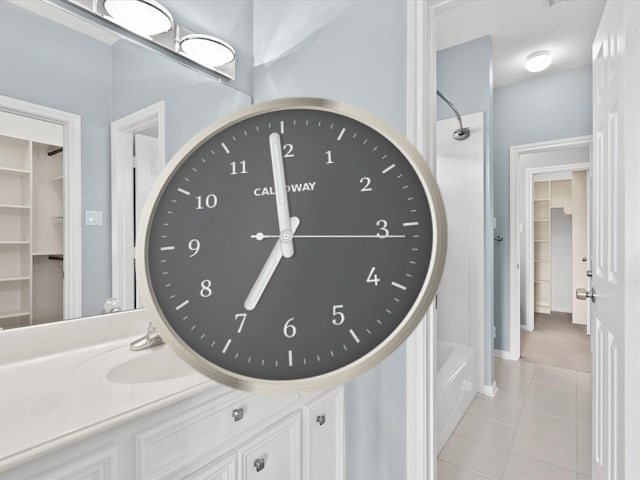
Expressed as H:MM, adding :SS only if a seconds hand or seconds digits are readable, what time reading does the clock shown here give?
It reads 6:59:16
